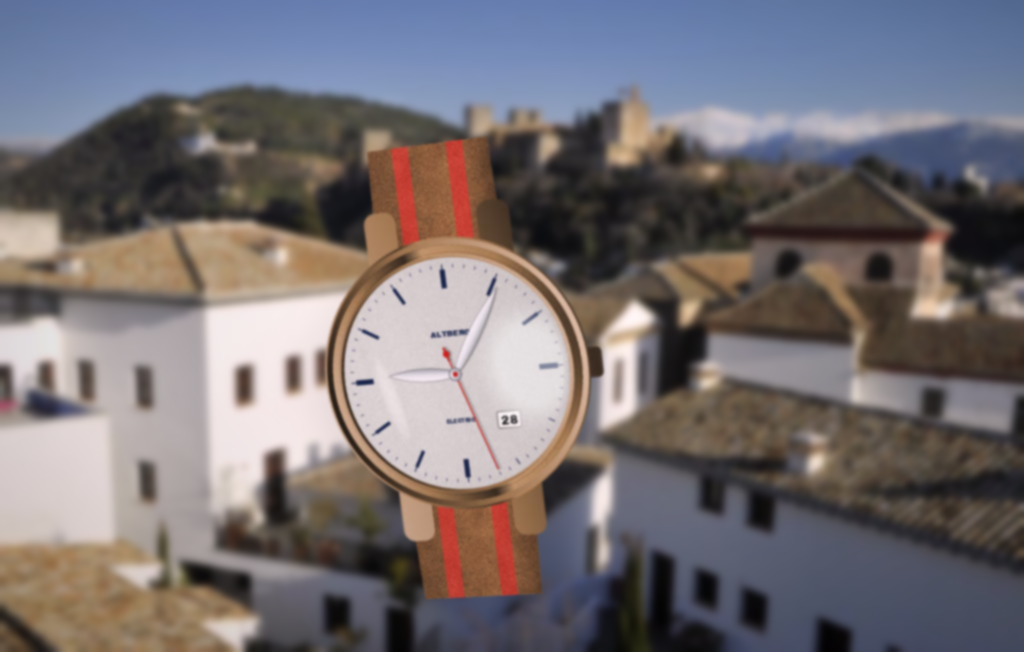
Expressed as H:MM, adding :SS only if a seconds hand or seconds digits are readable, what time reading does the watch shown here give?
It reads 9:05:27
